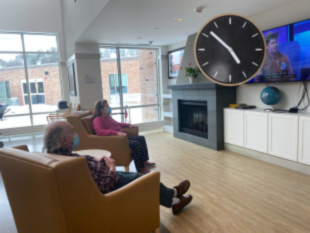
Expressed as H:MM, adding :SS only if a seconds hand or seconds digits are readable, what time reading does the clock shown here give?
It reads 4:52
